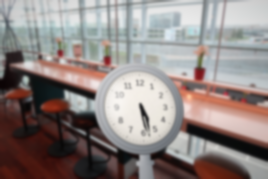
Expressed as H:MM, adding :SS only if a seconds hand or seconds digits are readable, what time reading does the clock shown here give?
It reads 5:28
